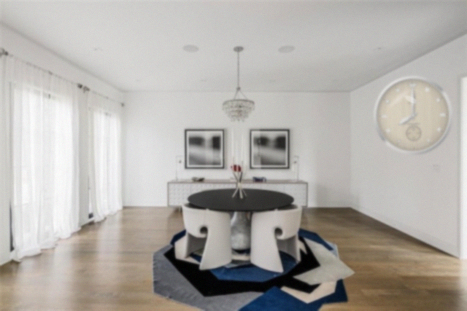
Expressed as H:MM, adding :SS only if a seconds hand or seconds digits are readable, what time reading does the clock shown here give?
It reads 8:00
